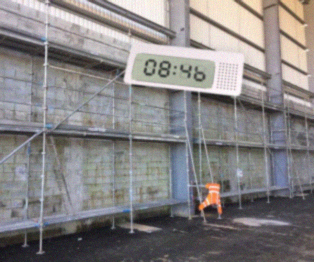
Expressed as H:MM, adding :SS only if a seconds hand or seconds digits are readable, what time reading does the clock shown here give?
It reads 8:46
